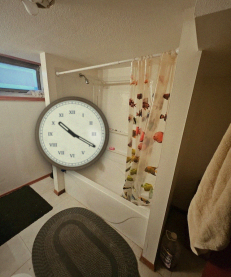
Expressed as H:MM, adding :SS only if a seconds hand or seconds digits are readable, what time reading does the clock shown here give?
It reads 10:20
